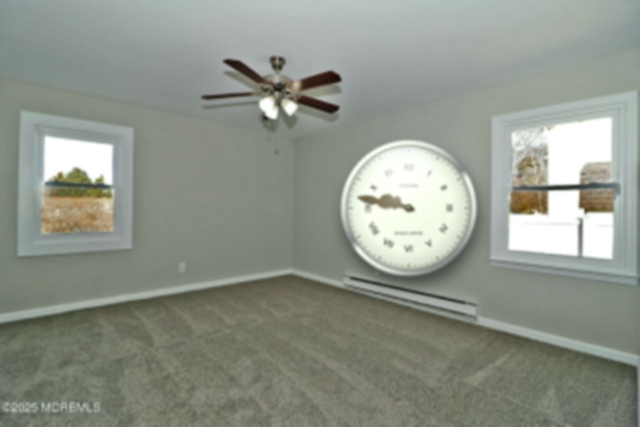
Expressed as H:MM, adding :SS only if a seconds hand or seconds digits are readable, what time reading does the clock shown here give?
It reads 9:47
